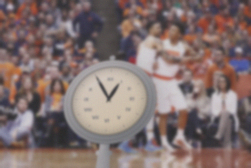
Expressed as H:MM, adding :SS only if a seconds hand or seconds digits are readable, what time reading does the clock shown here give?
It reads 12:55
